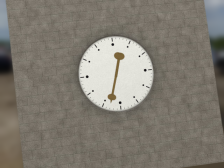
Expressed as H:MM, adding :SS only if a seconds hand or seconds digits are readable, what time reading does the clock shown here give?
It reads 12:33
